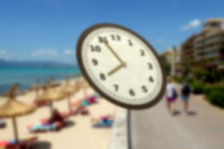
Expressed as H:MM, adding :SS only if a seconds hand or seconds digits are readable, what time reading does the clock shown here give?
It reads 7:55
